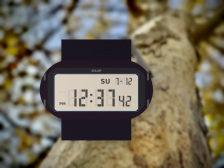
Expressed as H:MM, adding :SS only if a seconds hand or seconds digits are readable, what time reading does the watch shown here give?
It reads 12:37:42
